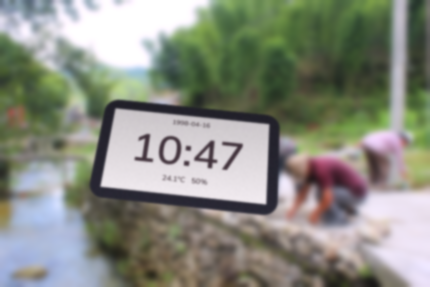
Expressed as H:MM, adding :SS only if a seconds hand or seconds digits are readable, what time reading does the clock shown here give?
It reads 10:47
